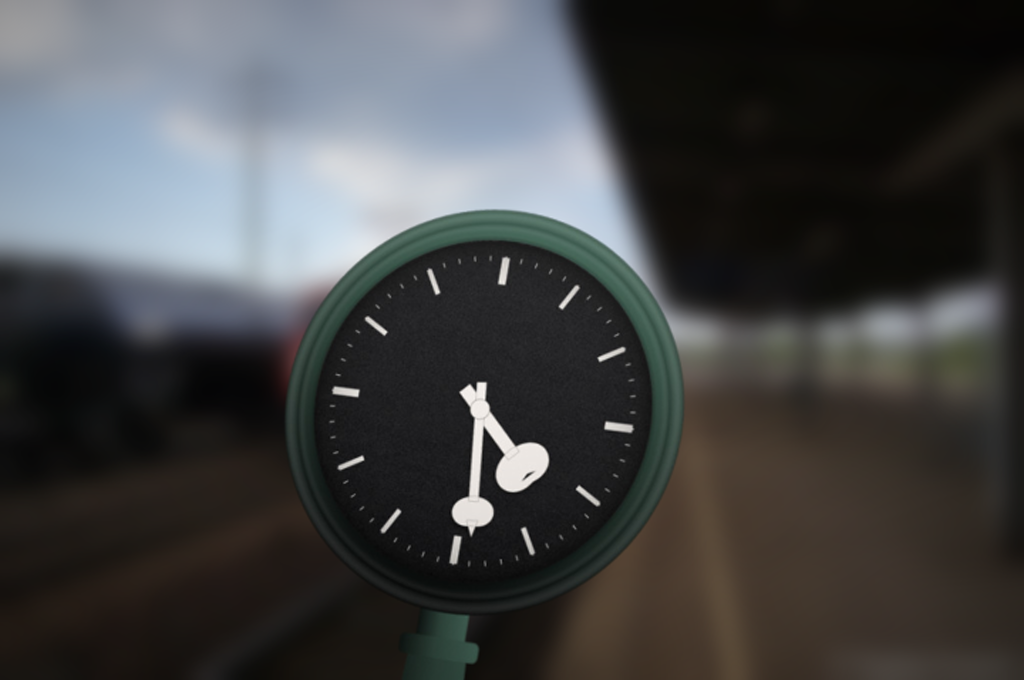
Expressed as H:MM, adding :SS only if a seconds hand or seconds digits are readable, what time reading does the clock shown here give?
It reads 4:29
